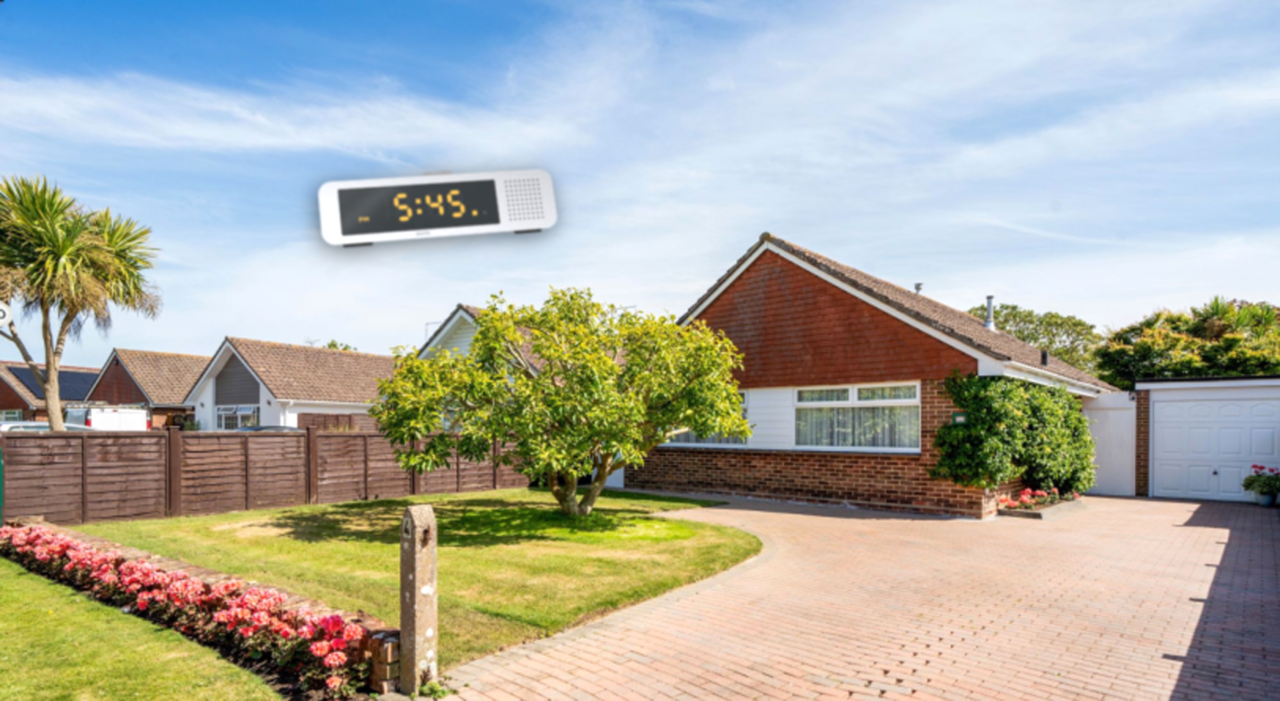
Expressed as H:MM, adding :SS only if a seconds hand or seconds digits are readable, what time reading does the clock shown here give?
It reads 5:45
